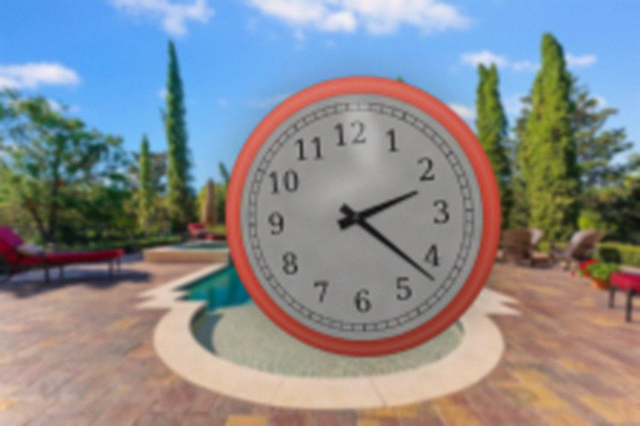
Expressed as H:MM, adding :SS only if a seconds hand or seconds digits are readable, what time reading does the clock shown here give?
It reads 2:22
